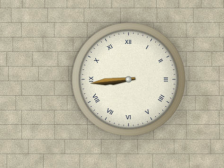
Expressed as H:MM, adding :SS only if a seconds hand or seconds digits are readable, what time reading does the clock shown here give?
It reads 8:44
